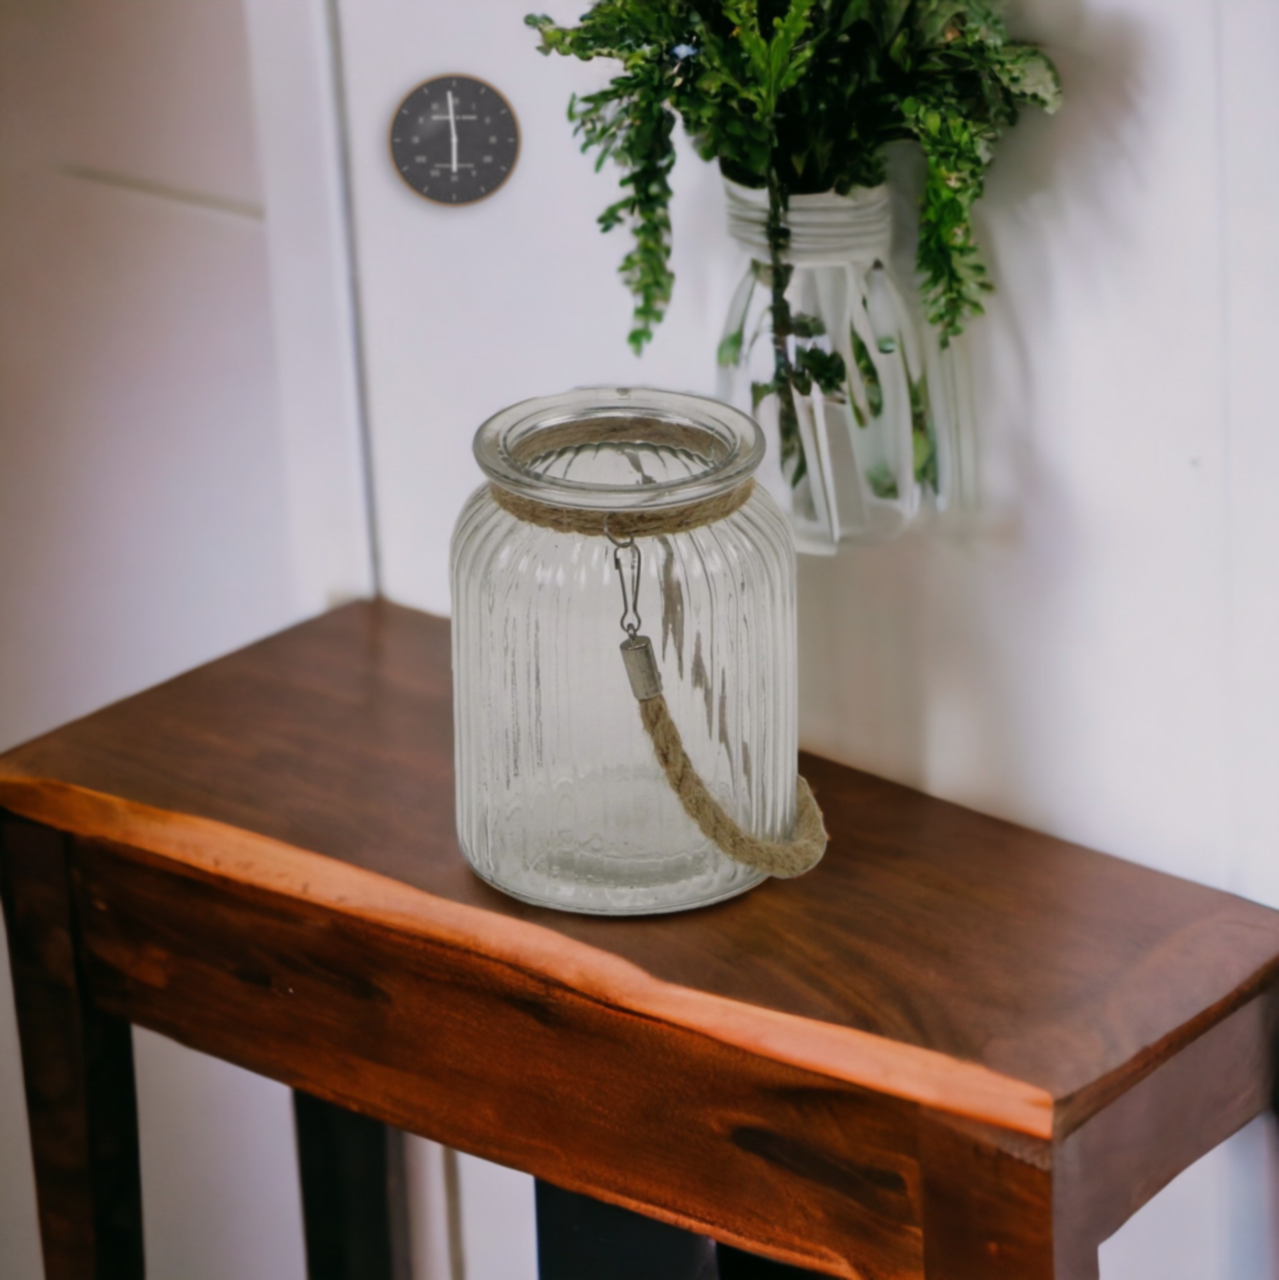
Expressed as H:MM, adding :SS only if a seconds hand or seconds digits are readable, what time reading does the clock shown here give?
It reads 5:59
